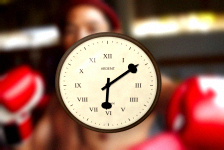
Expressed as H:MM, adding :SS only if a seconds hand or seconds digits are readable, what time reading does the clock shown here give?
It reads 6:09
